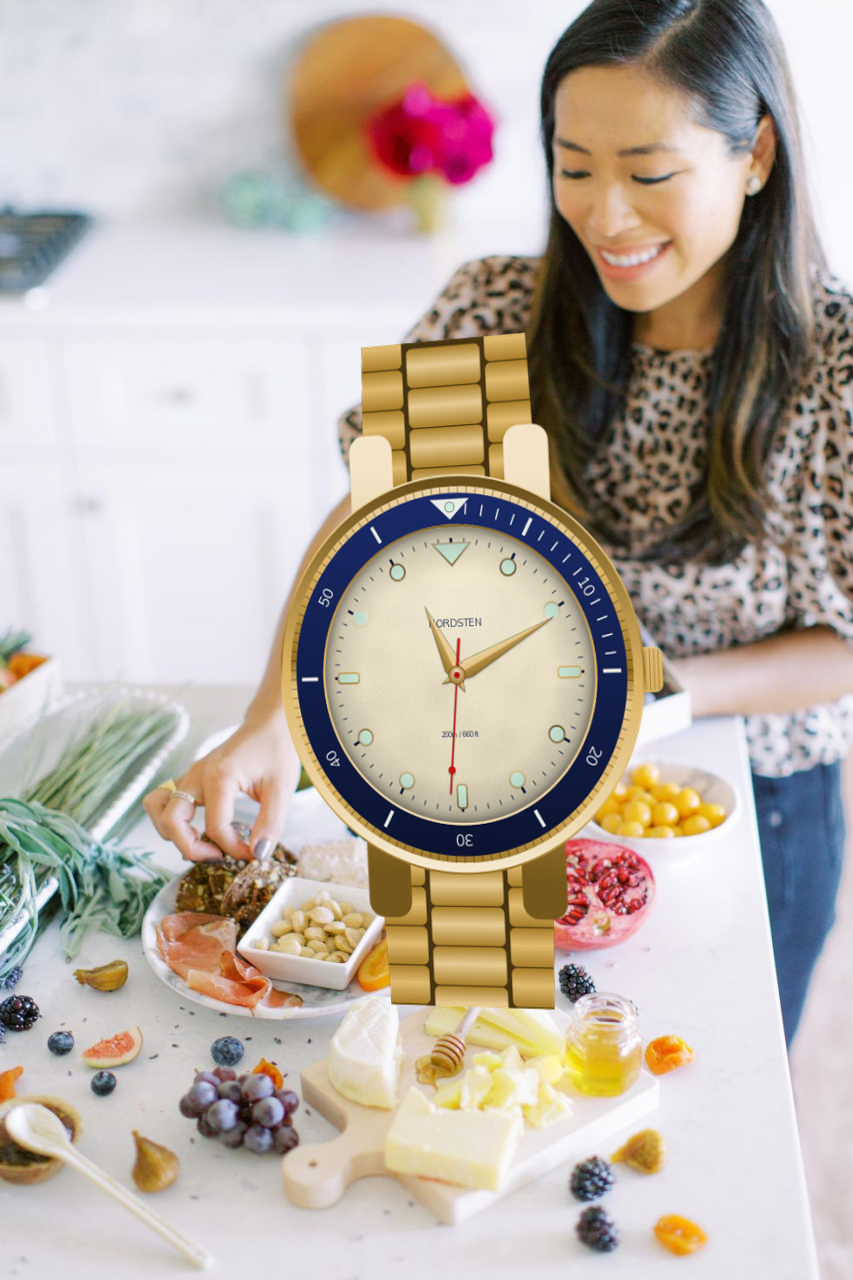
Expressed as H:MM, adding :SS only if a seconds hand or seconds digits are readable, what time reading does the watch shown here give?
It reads 11:10:31
